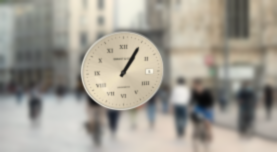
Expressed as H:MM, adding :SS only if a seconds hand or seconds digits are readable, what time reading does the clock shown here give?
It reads 1:05
